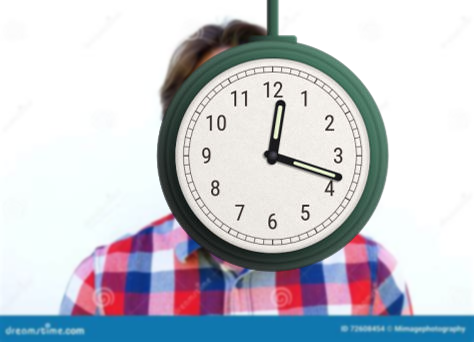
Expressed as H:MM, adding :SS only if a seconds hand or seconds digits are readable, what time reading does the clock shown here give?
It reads 12:18
